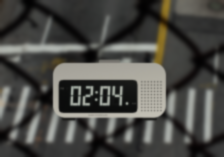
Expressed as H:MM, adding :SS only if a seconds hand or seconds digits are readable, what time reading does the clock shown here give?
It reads 2:04
